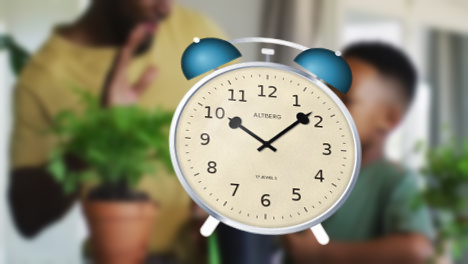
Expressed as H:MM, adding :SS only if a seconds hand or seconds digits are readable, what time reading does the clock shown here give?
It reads 10:08
